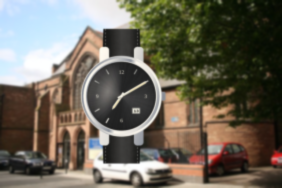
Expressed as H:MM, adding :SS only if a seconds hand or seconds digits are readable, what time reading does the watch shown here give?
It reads 7:10
